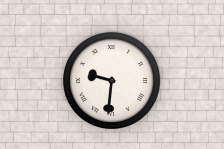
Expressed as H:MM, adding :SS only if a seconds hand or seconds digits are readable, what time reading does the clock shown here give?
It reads 9:31
